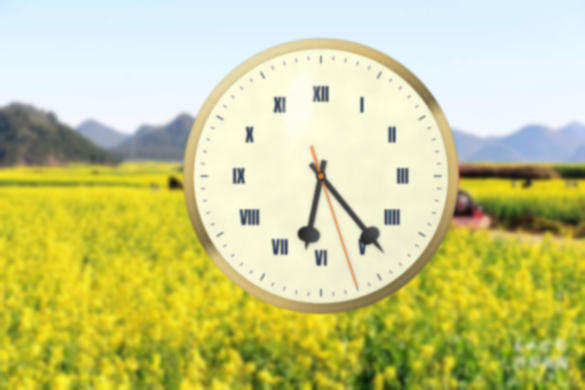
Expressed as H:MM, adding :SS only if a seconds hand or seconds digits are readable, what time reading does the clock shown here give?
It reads 6:23:27
